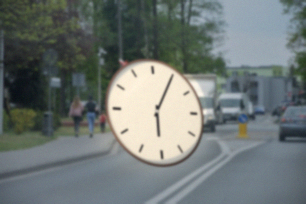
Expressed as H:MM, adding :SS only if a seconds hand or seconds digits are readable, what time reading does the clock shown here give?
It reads 6:05
